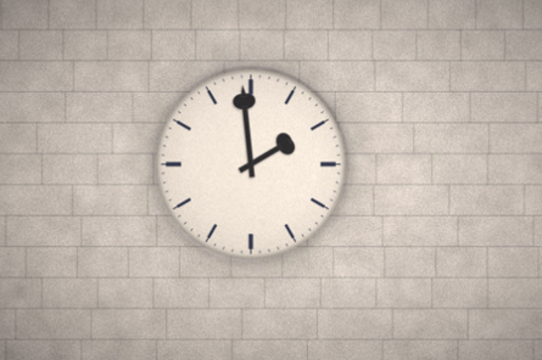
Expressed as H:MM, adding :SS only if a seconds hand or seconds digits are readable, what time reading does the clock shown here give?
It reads 1:59
